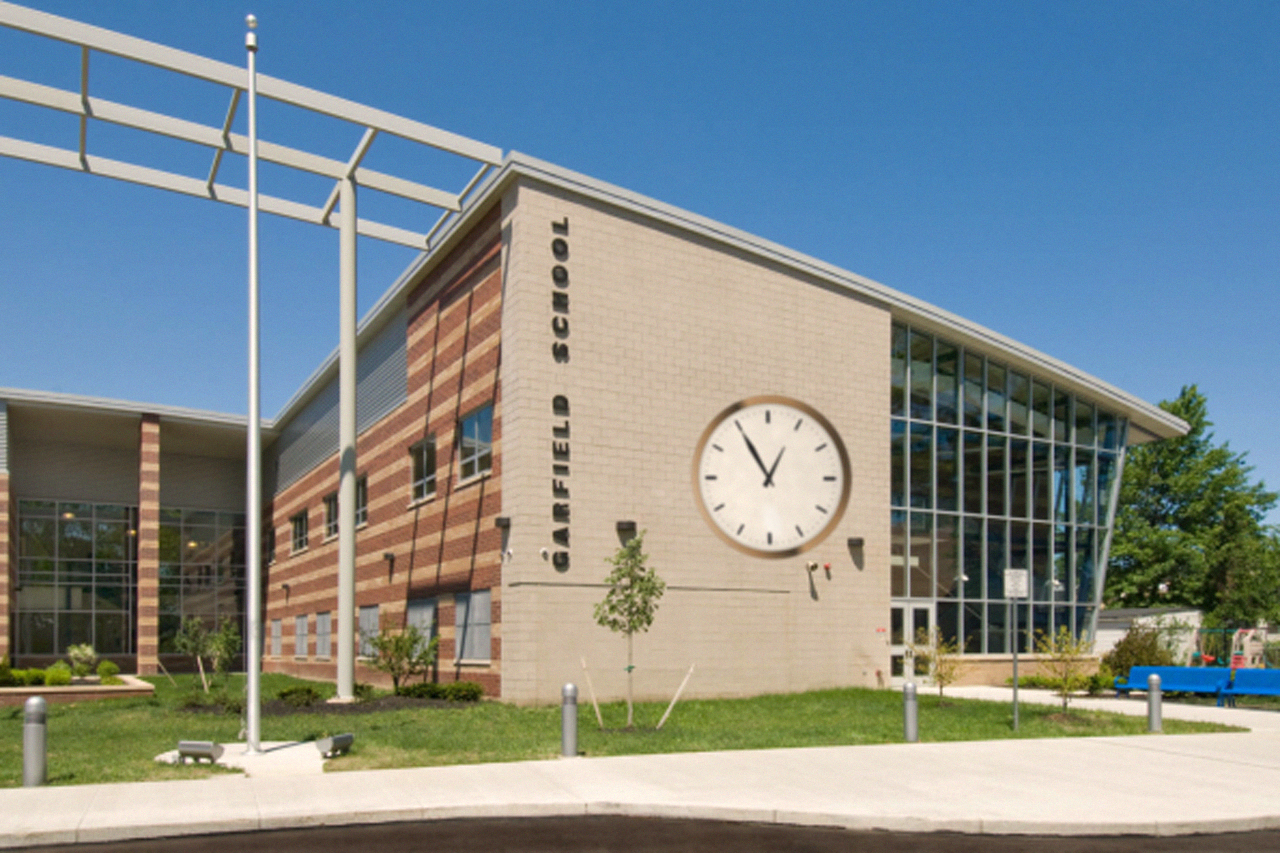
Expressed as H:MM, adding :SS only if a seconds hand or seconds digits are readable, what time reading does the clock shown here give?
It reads 12:55
